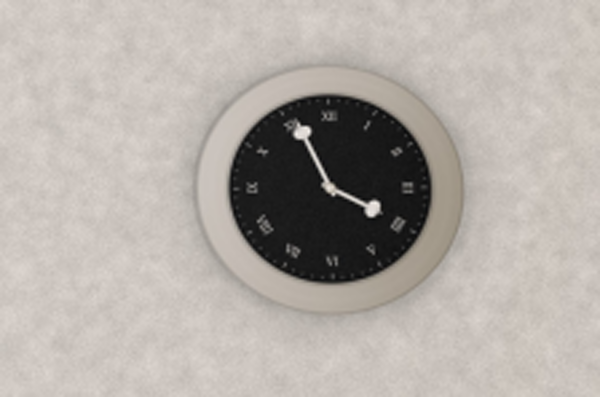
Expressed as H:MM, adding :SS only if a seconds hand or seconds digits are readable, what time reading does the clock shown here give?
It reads 3:56
